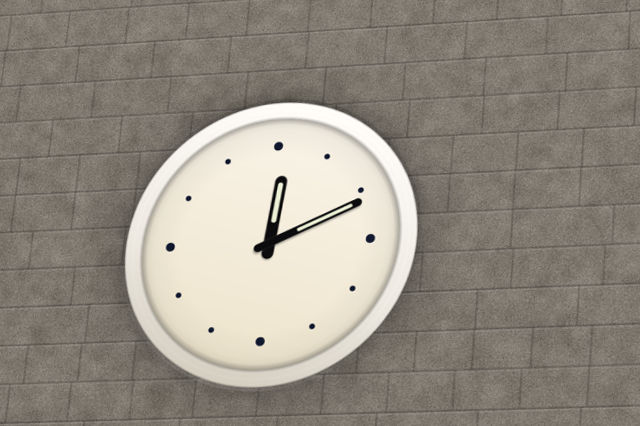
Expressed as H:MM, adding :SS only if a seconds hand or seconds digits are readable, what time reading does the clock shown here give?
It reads 12:11
